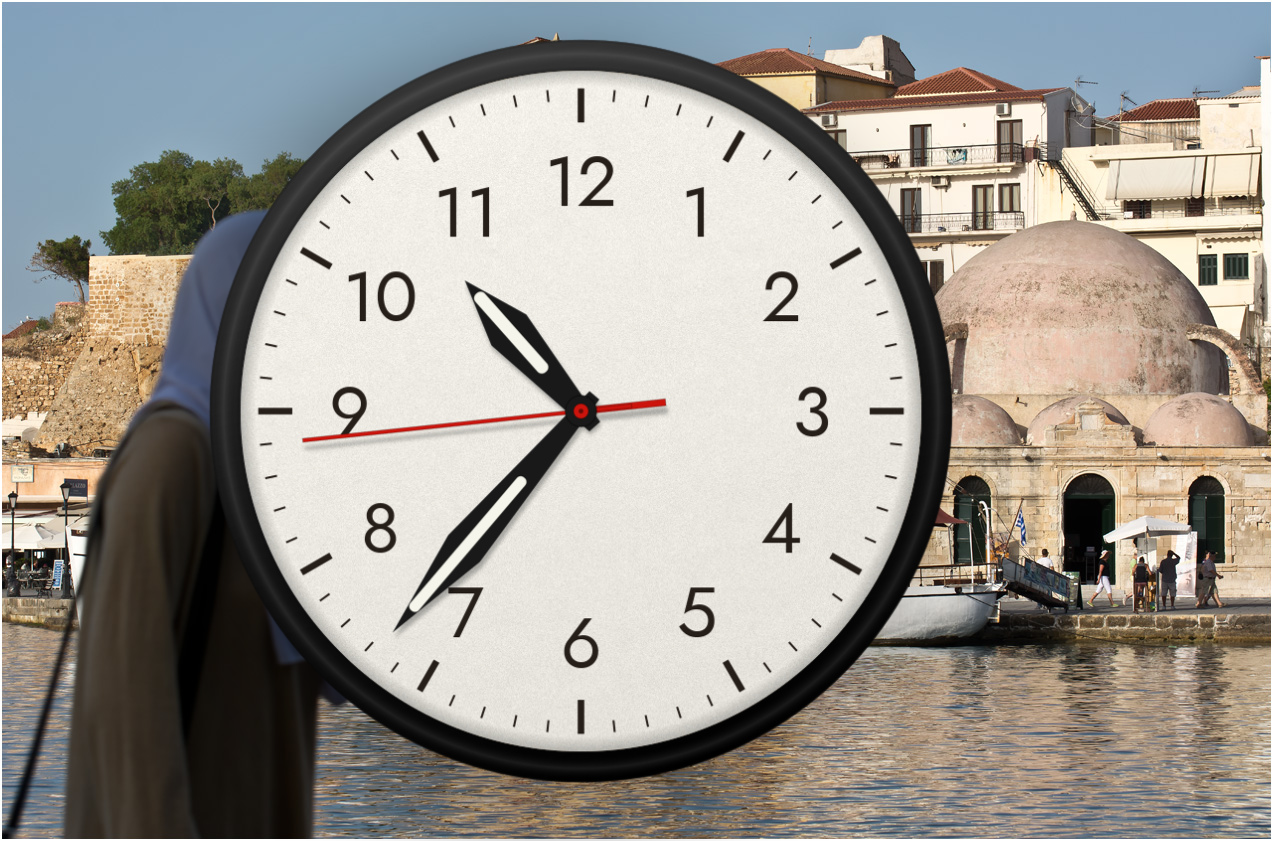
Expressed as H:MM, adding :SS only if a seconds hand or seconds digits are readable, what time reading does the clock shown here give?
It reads 10:36:44
